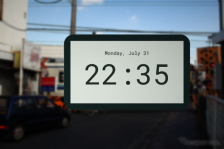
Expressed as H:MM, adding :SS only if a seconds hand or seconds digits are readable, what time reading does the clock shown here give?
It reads 22:35
